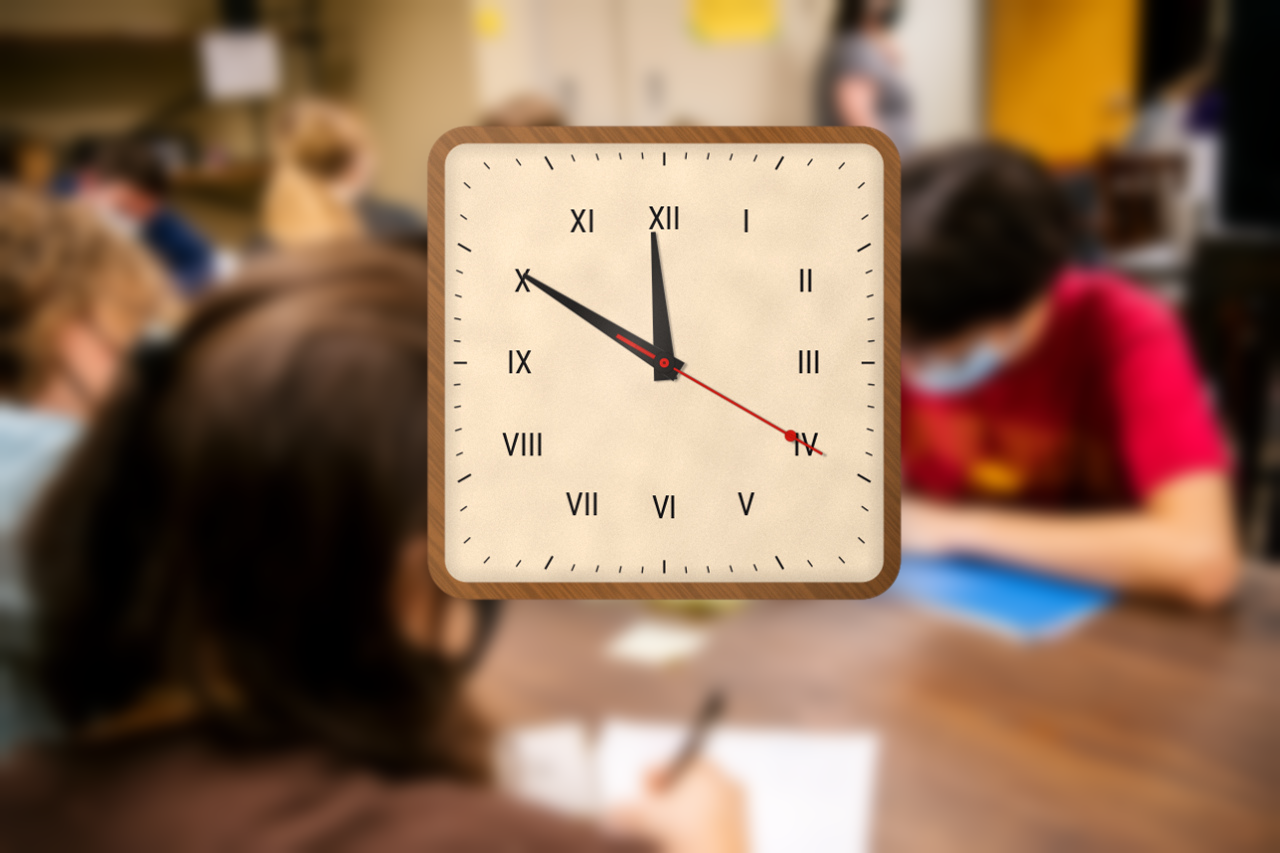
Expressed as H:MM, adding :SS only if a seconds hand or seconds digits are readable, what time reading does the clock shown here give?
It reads 11:50:20
